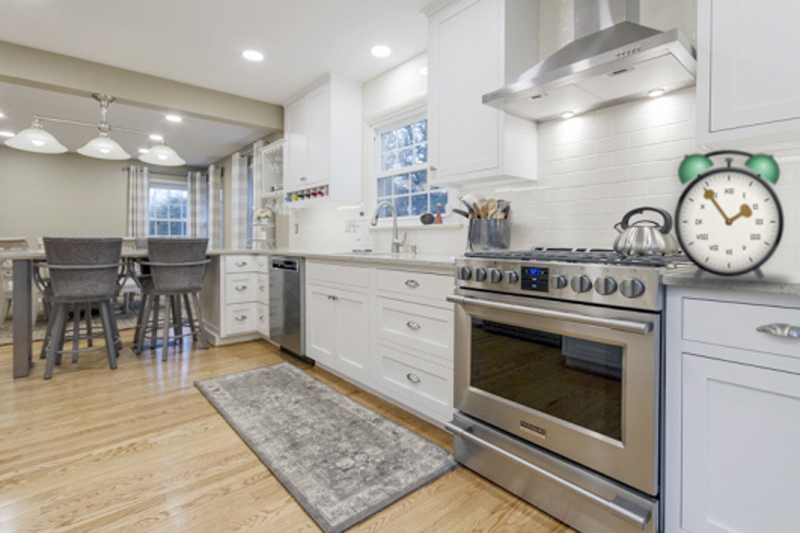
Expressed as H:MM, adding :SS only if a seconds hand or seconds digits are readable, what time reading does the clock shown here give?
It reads 1:54
